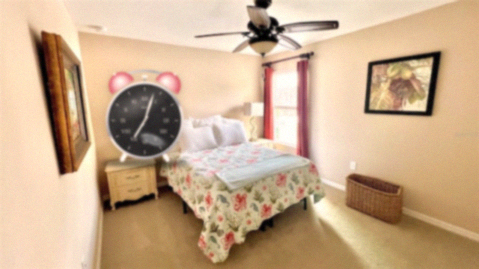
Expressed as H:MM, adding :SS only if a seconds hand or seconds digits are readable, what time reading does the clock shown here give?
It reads 7:03
